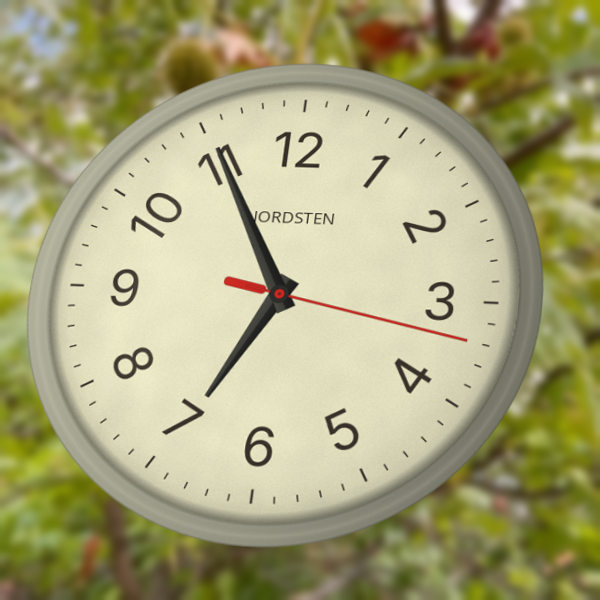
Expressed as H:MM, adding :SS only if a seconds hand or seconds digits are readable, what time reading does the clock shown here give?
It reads 6:55:17
